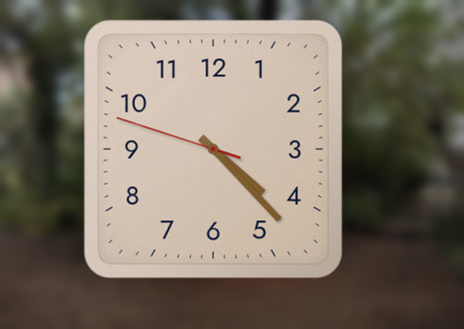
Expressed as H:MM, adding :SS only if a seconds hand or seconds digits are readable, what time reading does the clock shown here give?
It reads 4:22:48
